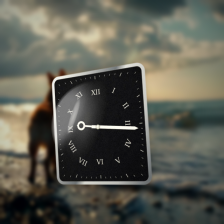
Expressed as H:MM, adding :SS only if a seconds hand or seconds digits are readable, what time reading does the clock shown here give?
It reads 9:16
